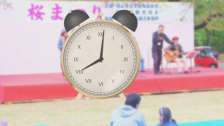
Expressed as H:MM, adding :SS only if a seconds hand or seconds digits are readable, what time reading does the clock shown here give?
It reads 8:01
